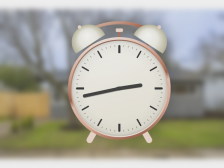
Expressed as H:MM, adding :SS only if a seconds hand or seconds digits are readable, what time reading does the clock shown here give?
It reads 2:43
